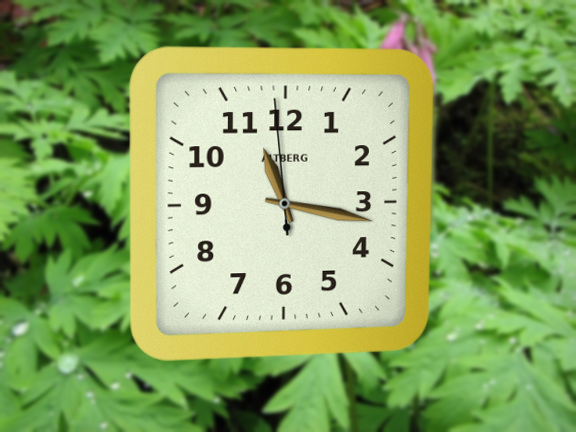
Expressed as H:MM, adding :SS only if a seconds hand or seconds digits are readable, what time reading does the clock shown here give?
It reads 11:16:59
